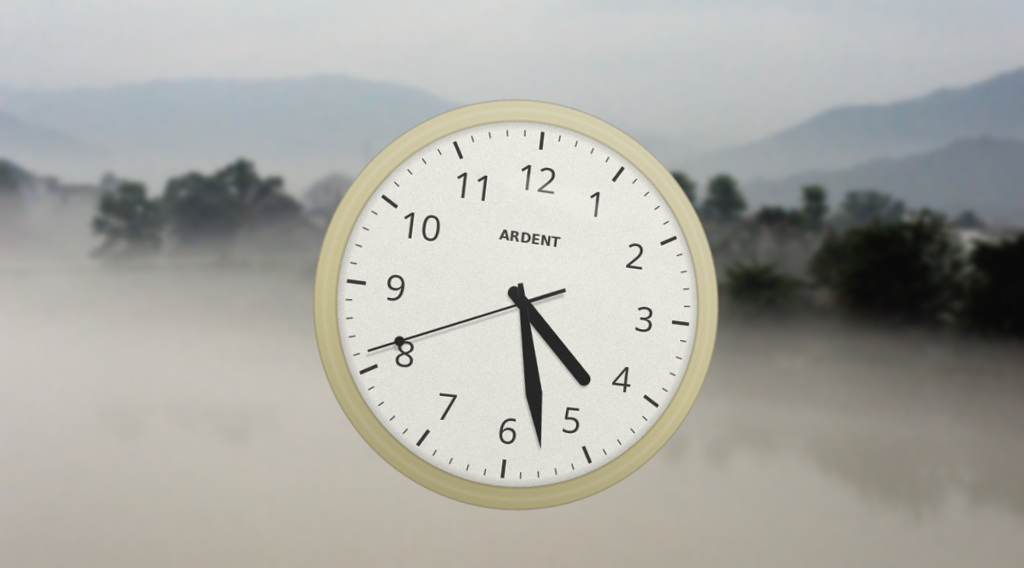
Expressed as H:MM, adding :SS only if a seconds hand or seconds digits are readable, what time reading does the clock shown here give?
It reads 4:27:41
